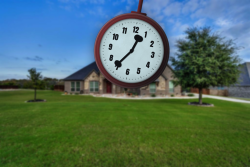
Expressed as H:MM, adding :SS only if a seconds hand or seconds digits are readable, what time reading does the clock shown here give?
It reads 12:36
